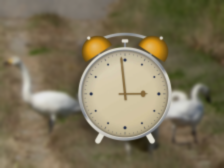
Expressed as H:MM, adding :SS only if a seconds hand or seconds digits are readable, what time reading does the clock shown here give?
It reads 2:59
